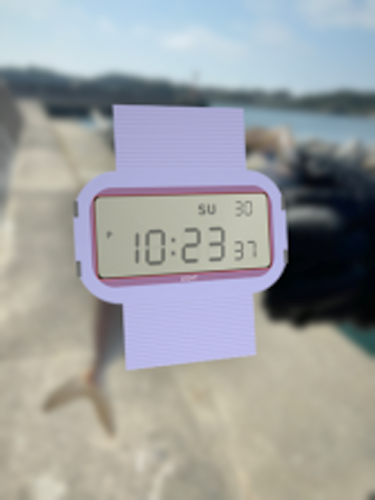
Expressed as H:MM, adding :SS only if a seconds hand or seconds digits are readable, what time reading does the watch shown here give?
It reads 10:23:37
